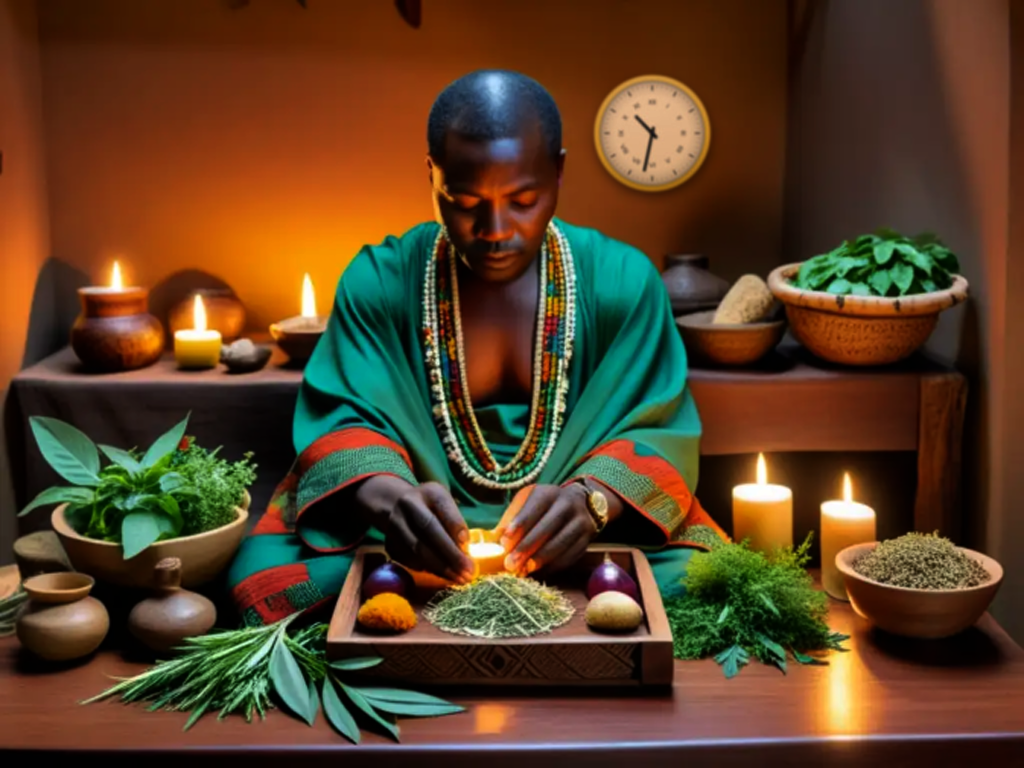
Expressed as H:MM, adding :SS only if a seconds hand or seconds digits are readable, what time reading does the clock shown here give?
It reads 10:32
